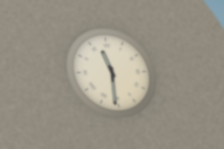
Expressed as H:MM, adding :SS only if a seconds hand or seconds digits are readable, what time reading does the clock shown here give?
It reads 11:31
